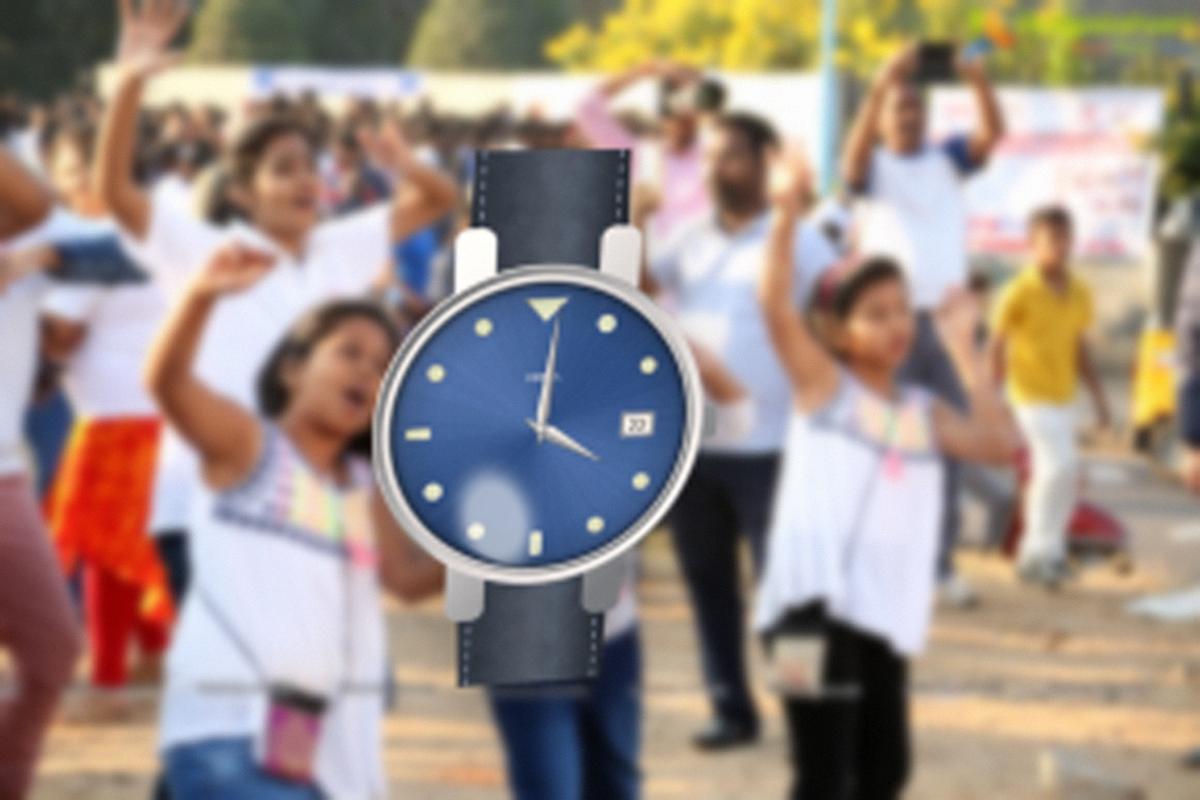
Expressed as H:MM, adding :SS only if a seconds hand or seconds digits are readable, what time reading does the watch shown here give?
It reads 4:01
